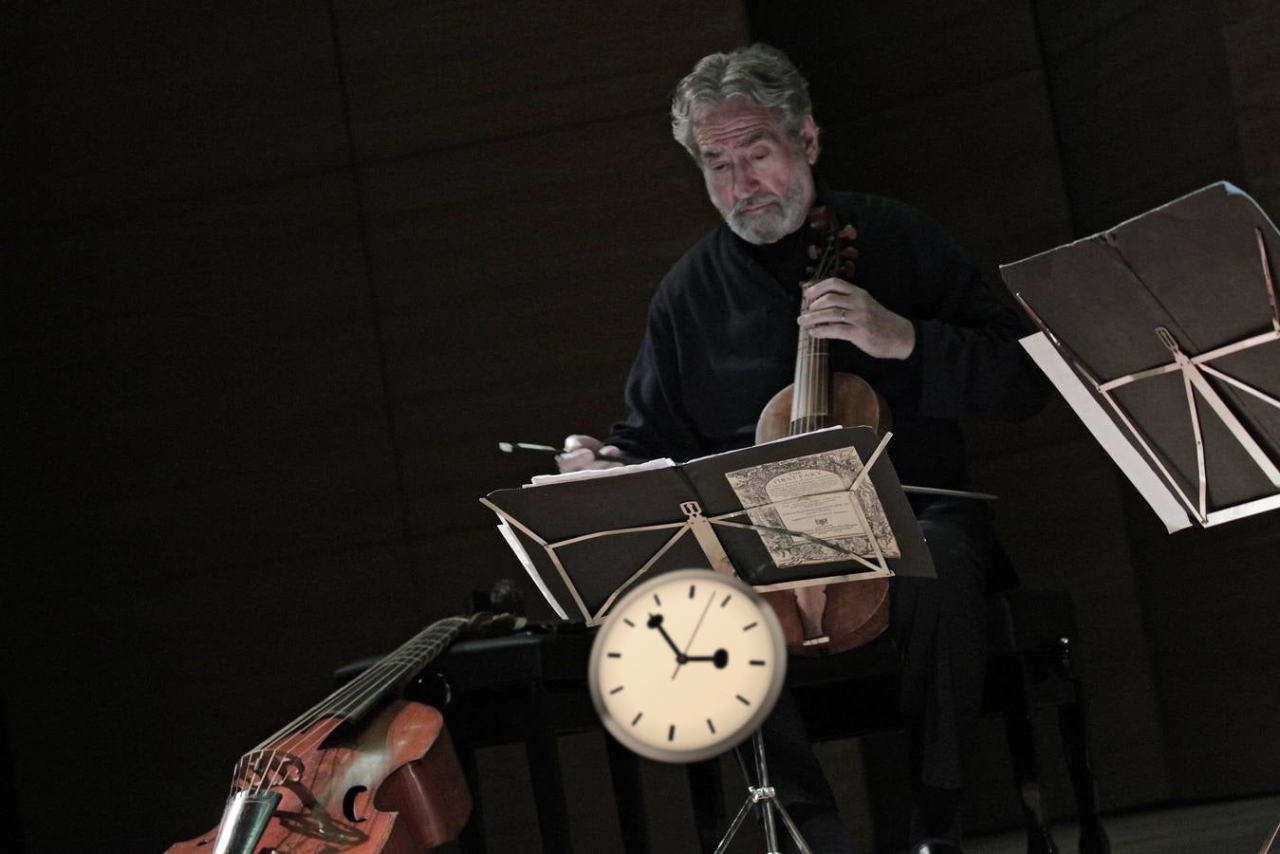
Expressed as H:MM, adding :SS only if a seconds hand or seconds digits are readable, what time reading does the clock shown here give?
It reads 2:53:03
